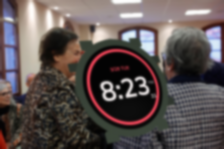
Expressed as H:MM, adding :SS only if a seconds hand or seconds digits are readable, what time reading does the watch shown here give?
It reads 8:23
